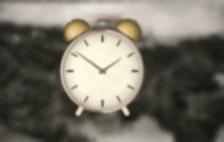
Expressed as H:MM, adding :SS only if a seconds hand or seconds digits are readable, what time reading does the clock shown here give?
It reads 1:51
